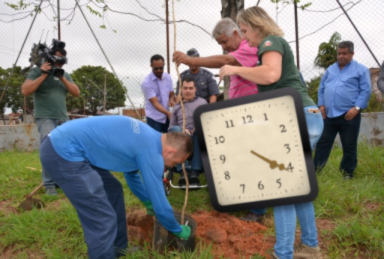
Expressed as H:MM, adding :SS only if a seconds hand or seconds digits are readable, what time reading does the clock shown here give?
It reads 4:21
